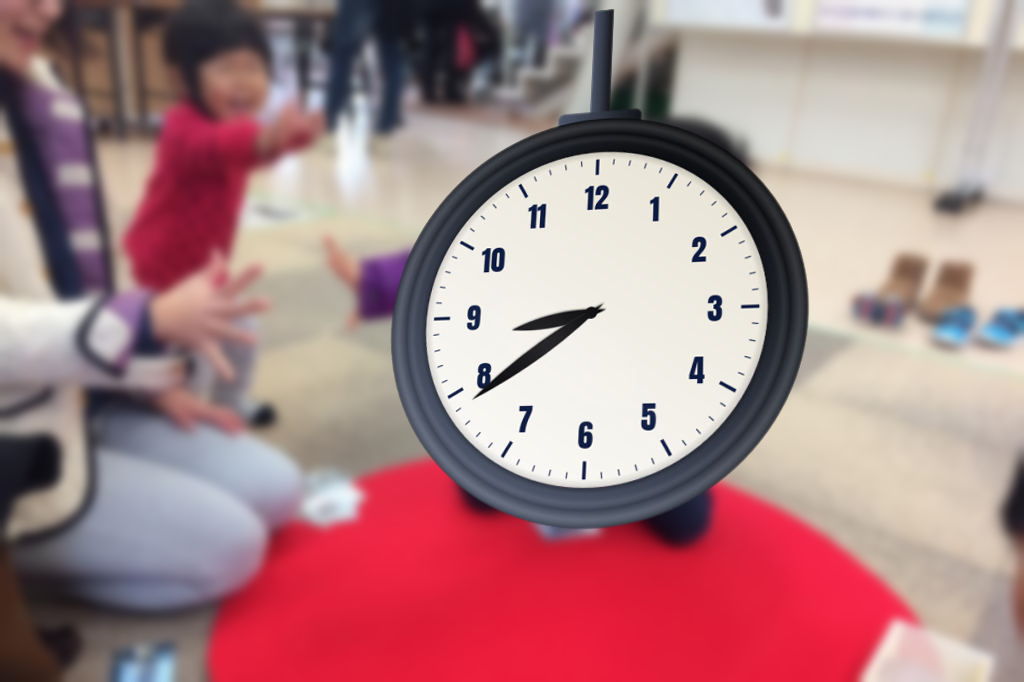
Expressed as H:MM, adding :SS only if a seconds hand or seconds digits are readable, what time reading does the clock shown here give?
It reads 8:39
